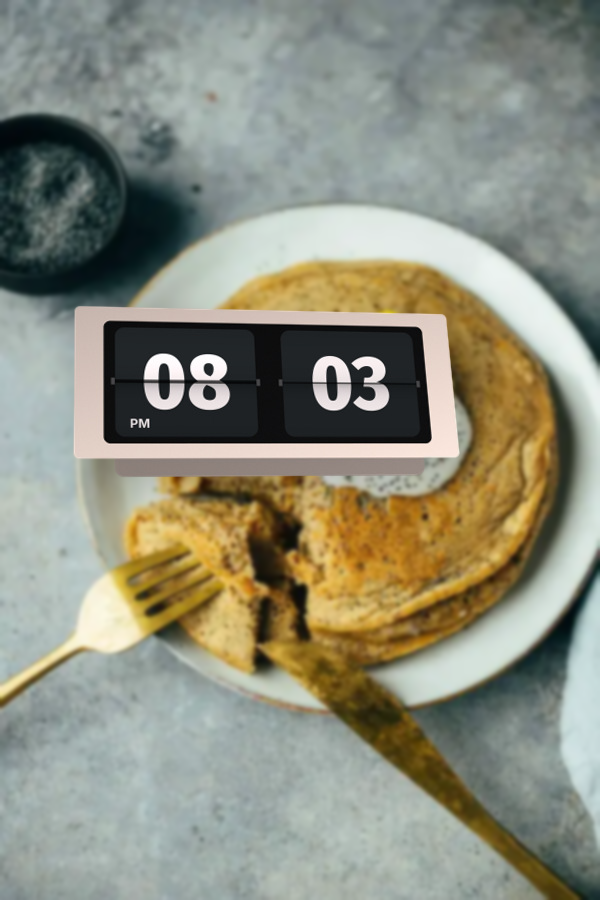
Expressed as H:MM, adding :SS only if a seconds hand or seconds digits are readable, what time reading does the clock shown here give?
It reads 8:03
